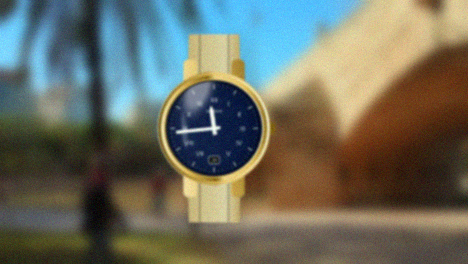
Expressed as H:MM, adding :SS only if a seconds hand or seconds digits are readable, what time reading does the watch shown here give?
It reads 11:44
